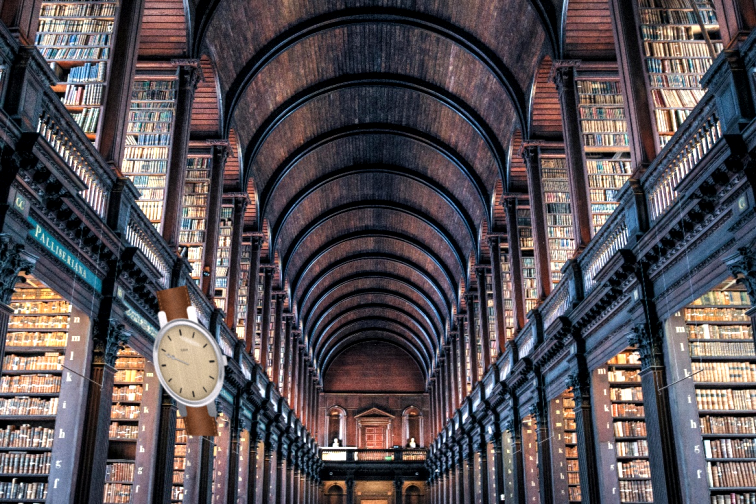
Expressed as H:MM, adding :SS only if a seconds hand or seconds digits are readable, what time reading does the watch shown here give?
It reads 9:49
